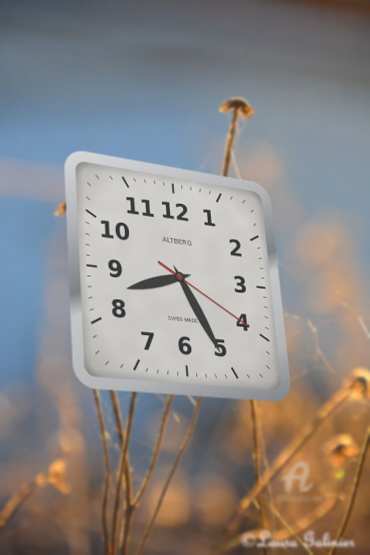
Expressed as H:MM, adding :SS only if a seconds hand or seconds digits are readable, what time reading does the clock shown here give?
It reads 8:25:20
